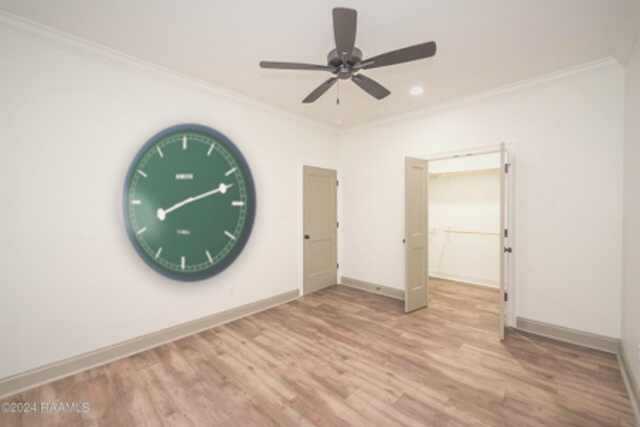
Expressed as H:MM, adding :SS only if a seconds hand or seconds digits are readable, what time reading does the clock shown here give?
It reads 8:12
